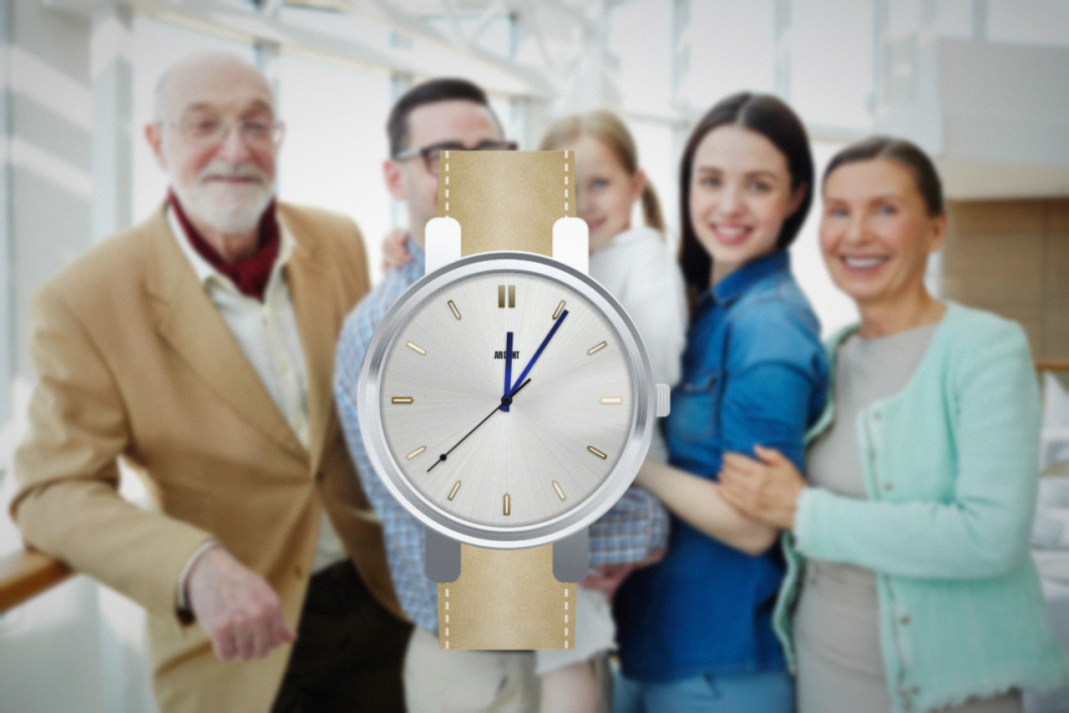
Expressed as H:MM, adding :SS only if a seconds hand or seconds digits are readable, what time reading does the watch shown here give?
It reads 12:05:38
